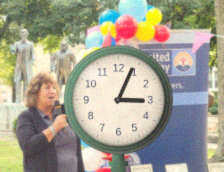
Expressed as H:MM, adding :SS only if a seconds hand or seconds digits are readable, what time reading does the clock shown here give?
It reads 3:04
